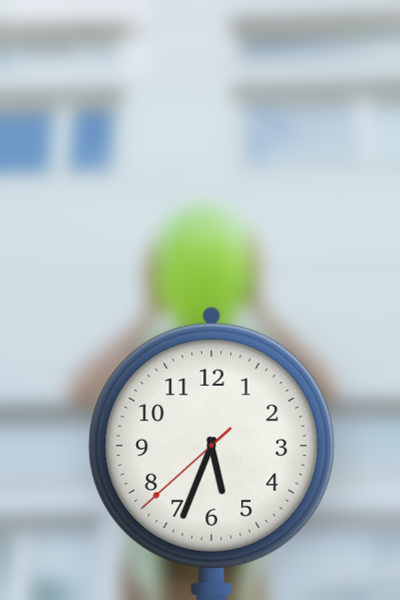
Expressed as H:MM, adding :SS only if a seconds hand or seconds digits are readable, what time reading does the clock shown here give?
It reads 5:33:38
